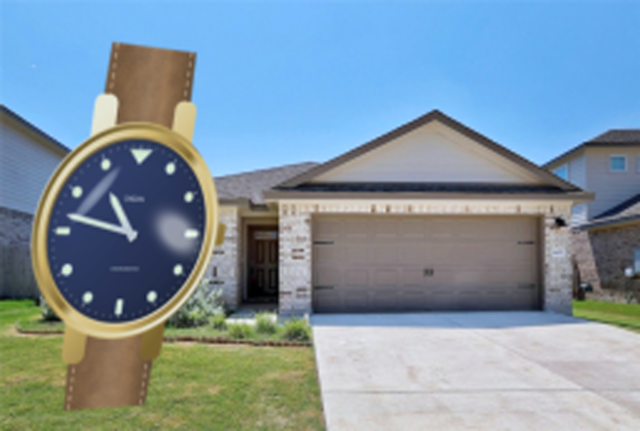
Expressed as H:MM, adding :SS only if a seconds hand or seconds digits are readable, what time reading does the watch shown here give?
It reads 10:47
